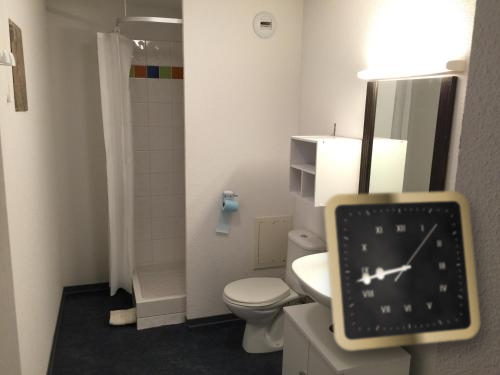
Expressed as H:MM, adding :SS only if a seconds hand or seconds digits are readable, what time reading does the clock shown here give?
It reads 8:43:07
